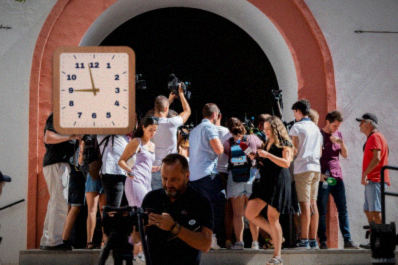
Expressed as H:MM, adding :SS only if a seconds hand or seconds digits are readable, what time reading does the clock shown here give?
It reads 8:58
